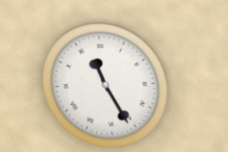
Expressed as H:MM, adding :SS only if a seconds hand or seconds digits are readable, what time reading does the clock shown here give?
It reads 11:26
